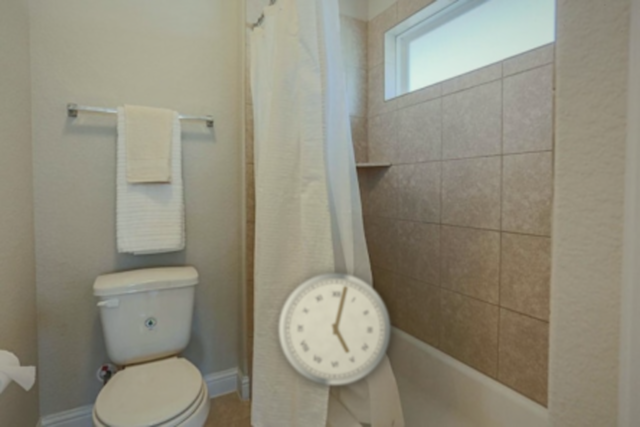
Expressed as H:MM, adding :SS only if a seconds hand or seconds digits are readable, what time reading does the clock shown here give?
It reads 5:02
